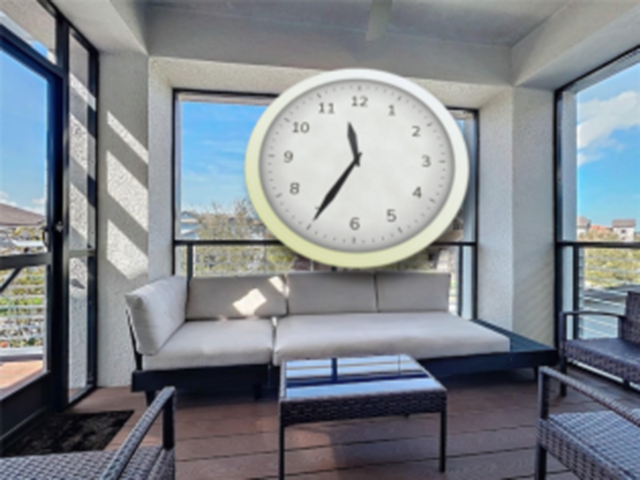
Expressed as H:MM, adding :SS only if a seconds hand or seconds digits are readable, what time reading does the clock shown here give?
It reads 11:35
